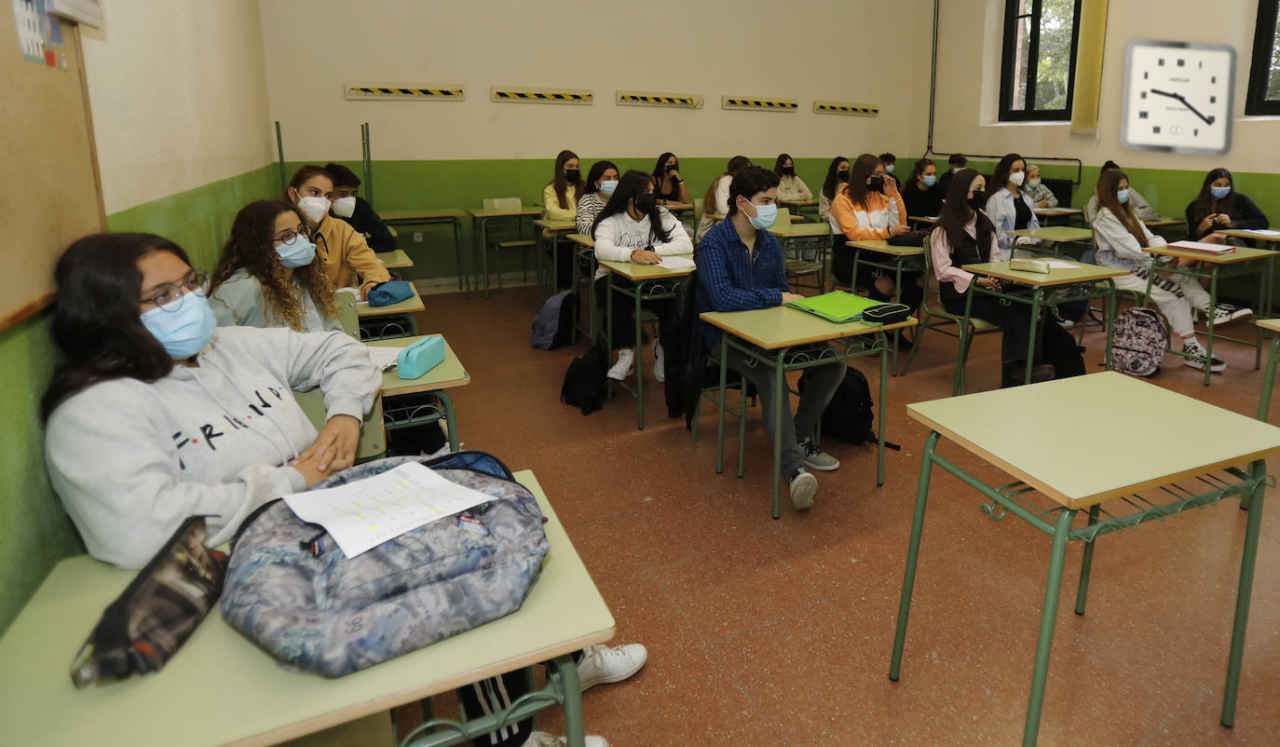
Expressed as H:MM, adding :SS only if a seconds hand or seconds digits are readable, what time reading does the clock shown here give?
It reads 9:21
